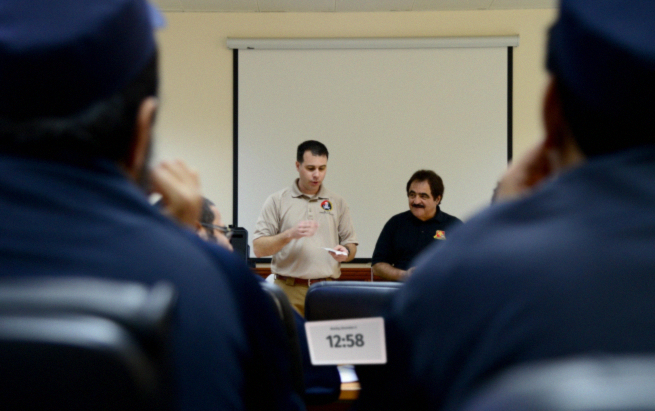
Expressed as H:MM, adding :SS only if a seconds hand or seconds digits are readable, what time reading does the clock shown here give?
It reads 12:58
